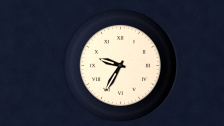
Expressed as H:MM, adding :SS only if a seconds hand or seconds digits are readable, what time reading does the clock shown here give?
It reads 9:35
